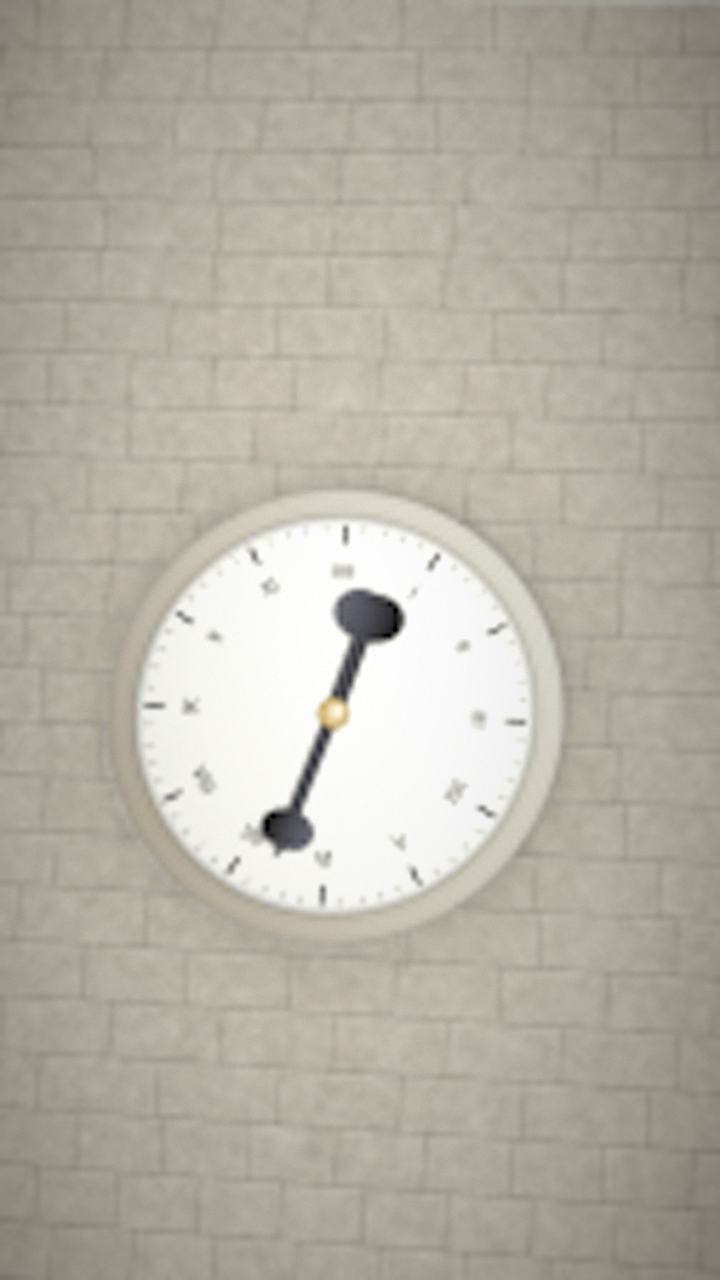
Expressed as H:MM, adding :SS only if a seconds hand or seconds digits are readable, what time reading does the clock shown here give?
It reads 12:33
